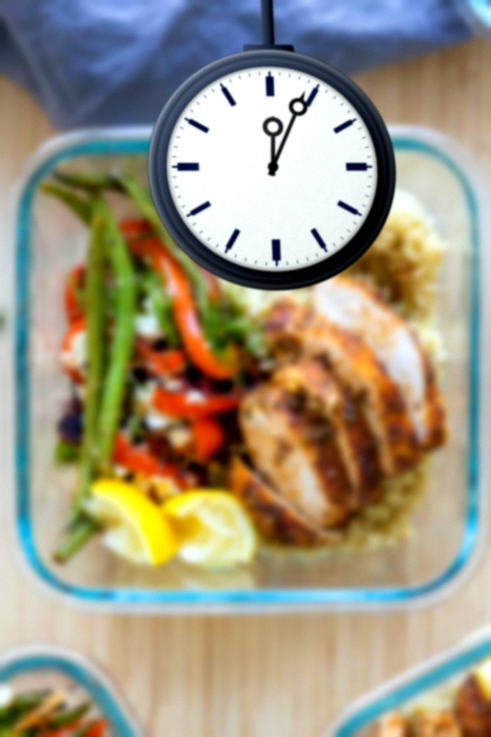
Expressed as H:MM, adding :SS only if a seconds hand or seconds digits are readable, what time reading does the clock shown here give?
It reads 12:04
